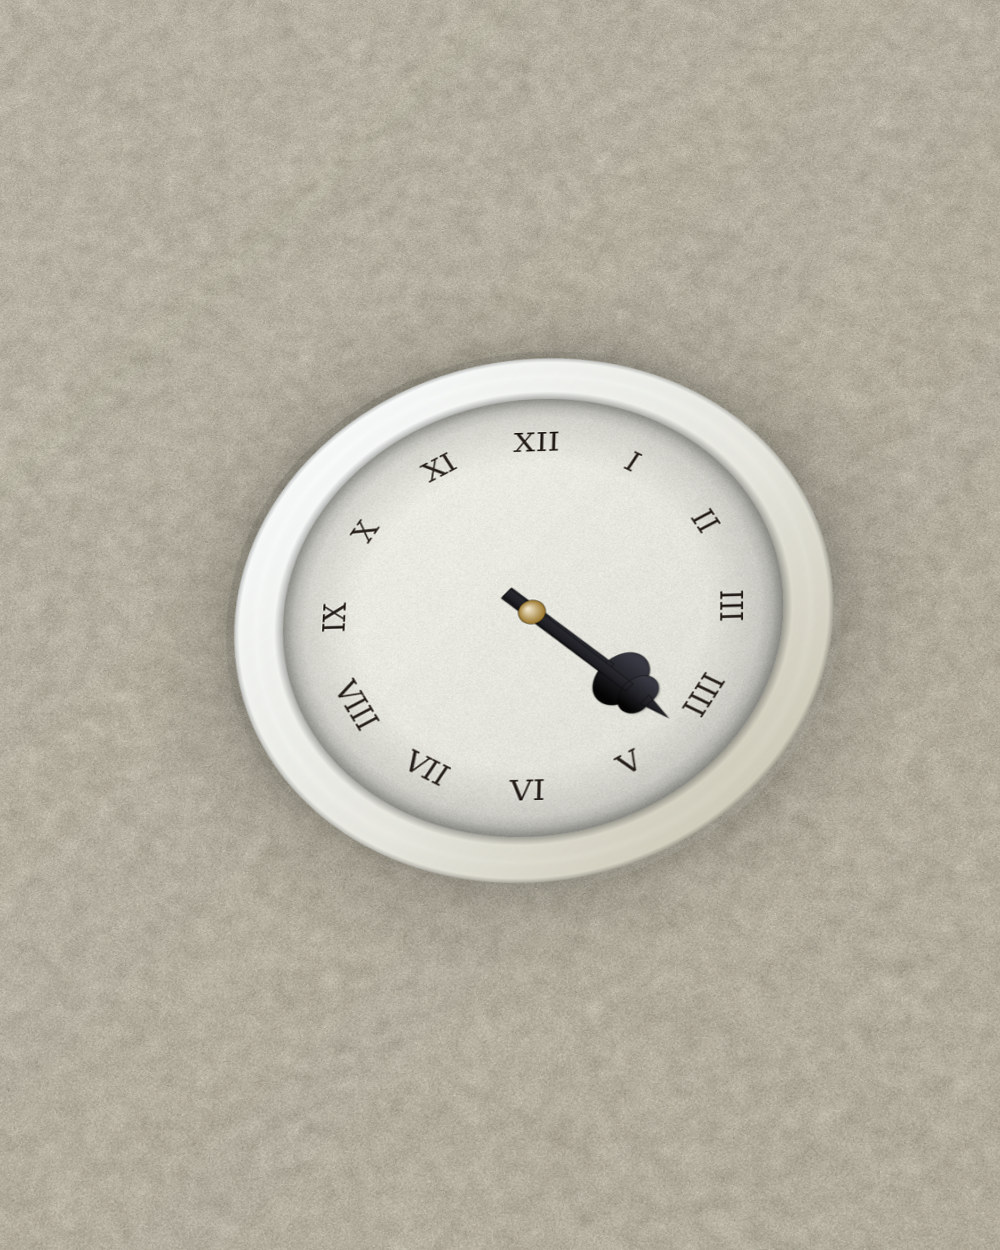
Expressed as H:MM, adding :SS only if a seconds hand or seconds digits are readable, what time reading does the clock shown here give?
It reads 4:22
